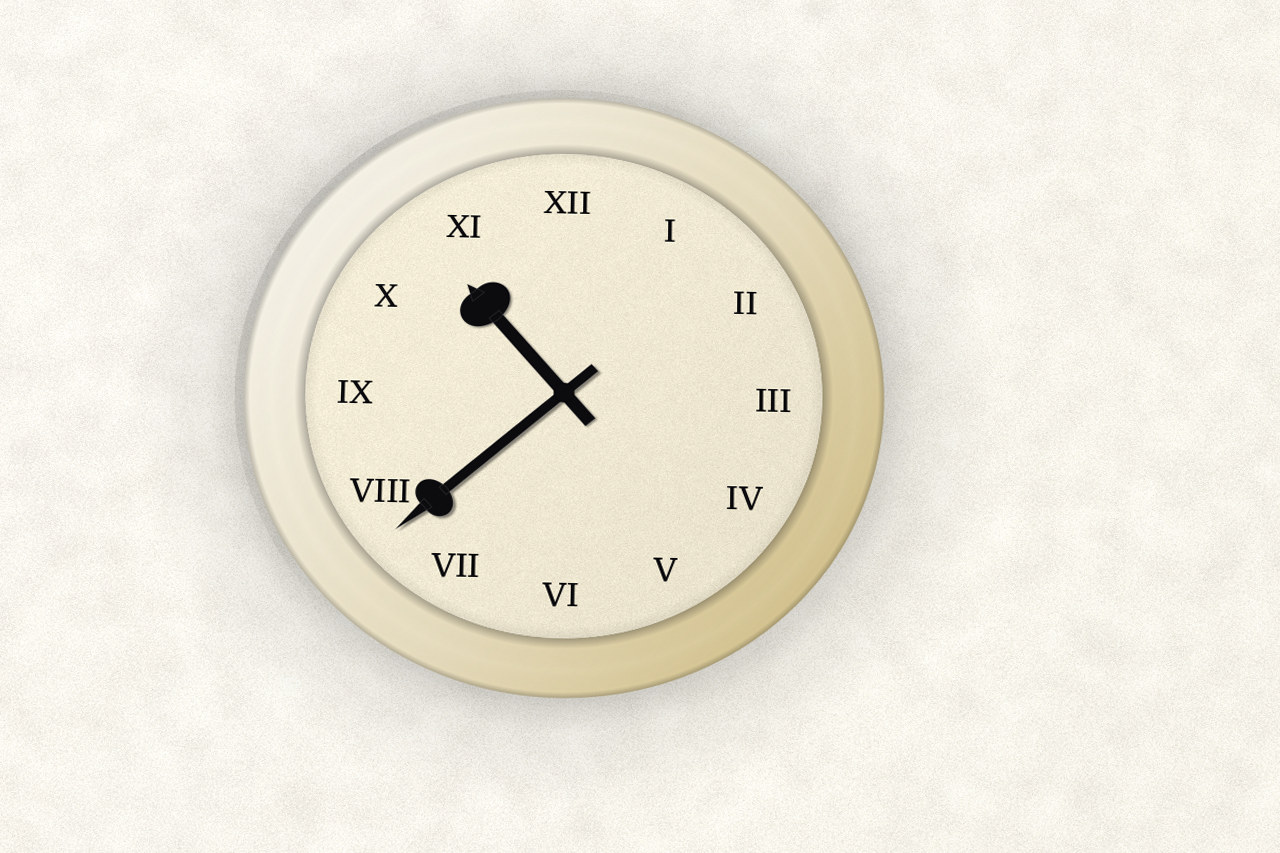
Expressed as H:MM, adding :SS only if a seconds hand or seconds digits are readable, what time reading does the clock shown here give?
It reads 10:38
